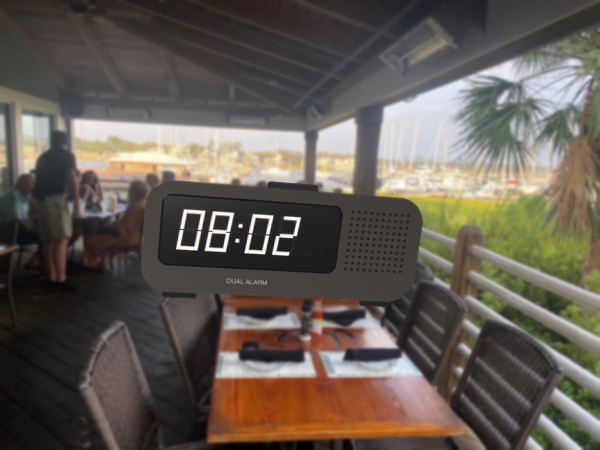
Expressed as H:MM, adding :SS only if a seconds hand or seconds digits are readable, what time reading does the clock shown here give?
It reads 8:02
